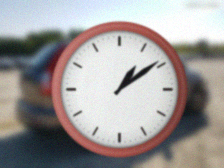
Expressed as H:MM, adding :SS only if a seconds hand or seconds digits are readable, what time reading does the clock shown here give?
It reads 1:09
